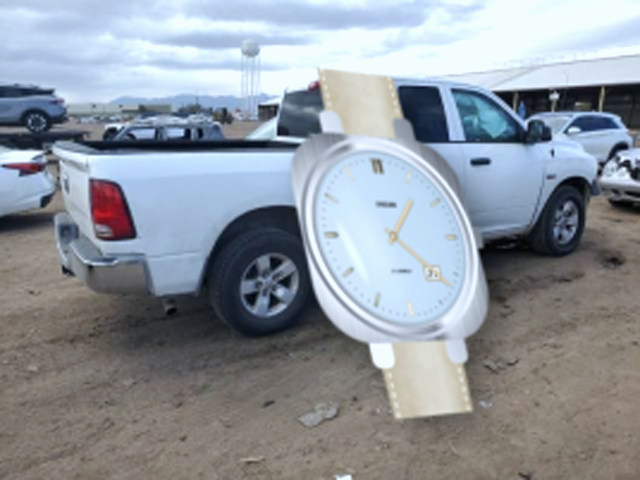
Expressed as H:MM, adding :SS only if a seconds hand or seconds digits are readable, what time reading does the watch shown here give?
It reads 1:22
